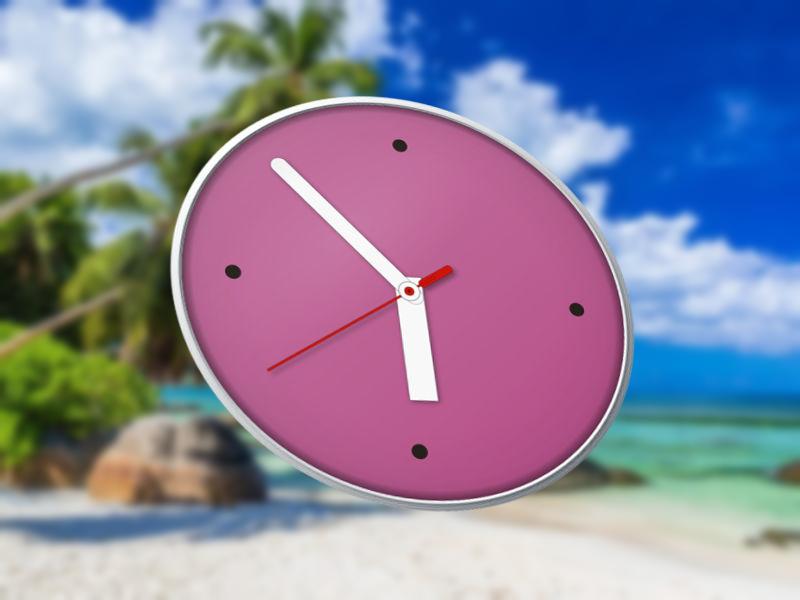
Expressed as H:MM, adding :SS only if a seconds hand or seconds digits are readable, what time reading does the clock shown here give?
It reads 5:52:39
